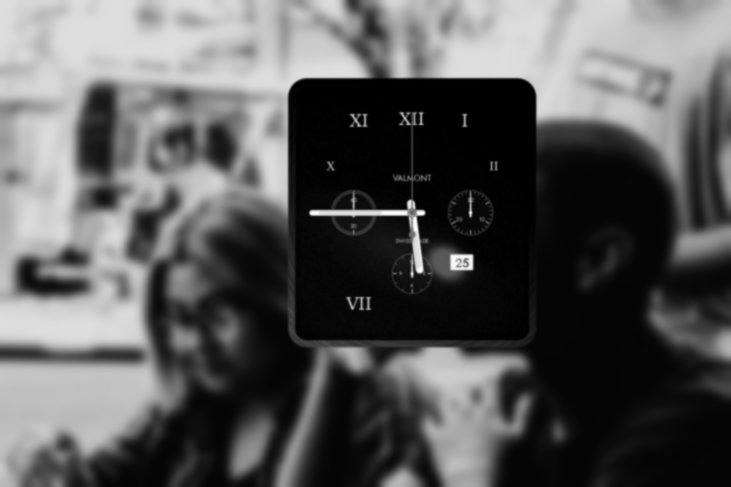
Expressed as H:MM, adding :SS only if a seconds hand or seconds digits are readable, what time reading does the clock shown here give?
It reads 5:45
